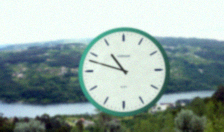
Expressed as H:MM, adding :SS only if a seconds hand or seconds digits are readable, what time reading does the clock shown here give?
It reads 10:48
